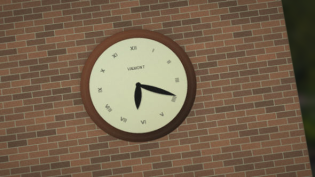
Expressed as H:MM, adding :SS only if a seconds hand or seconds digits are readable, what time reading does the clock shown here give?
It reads 6:19
